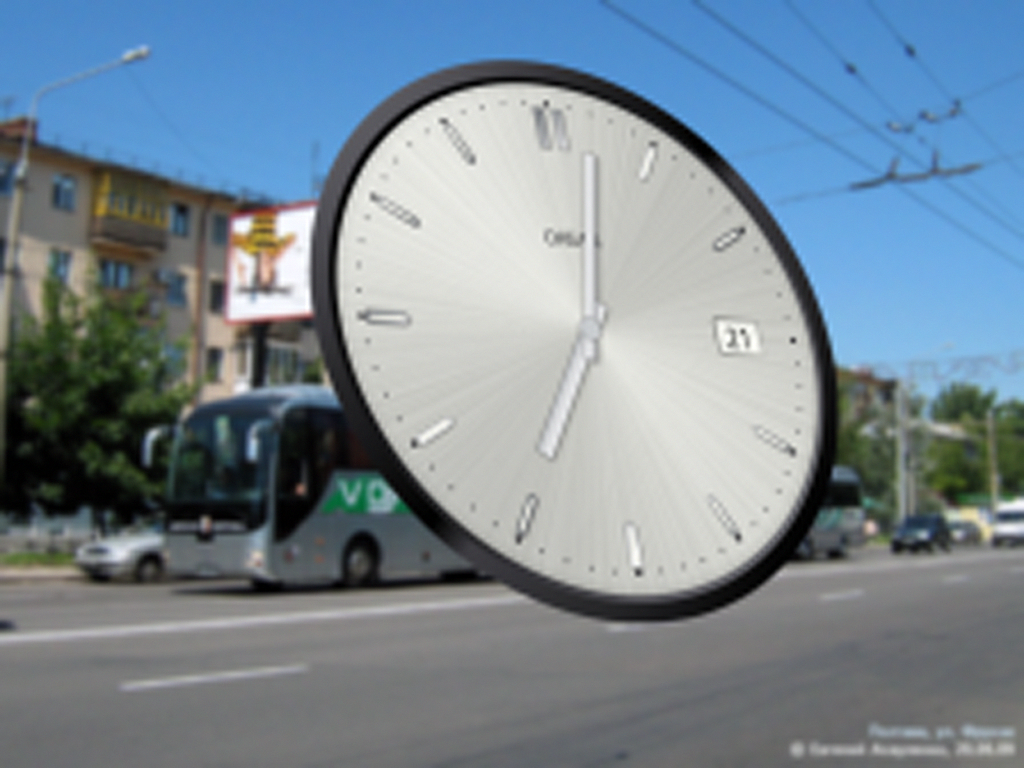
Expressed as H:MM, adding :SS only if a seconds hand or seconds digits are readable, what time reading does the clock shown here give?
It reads 7:02
